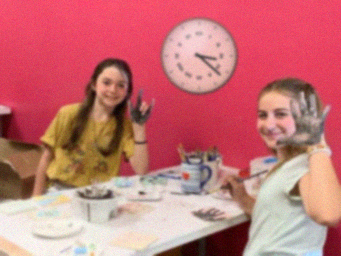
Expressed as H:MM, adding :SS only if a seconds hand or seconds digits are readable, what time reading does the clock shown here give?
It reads 3:22
